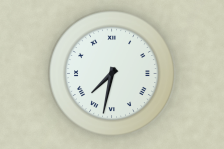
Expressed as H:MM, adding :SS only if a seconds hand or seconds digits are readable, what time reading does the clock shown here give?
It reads 7:32
